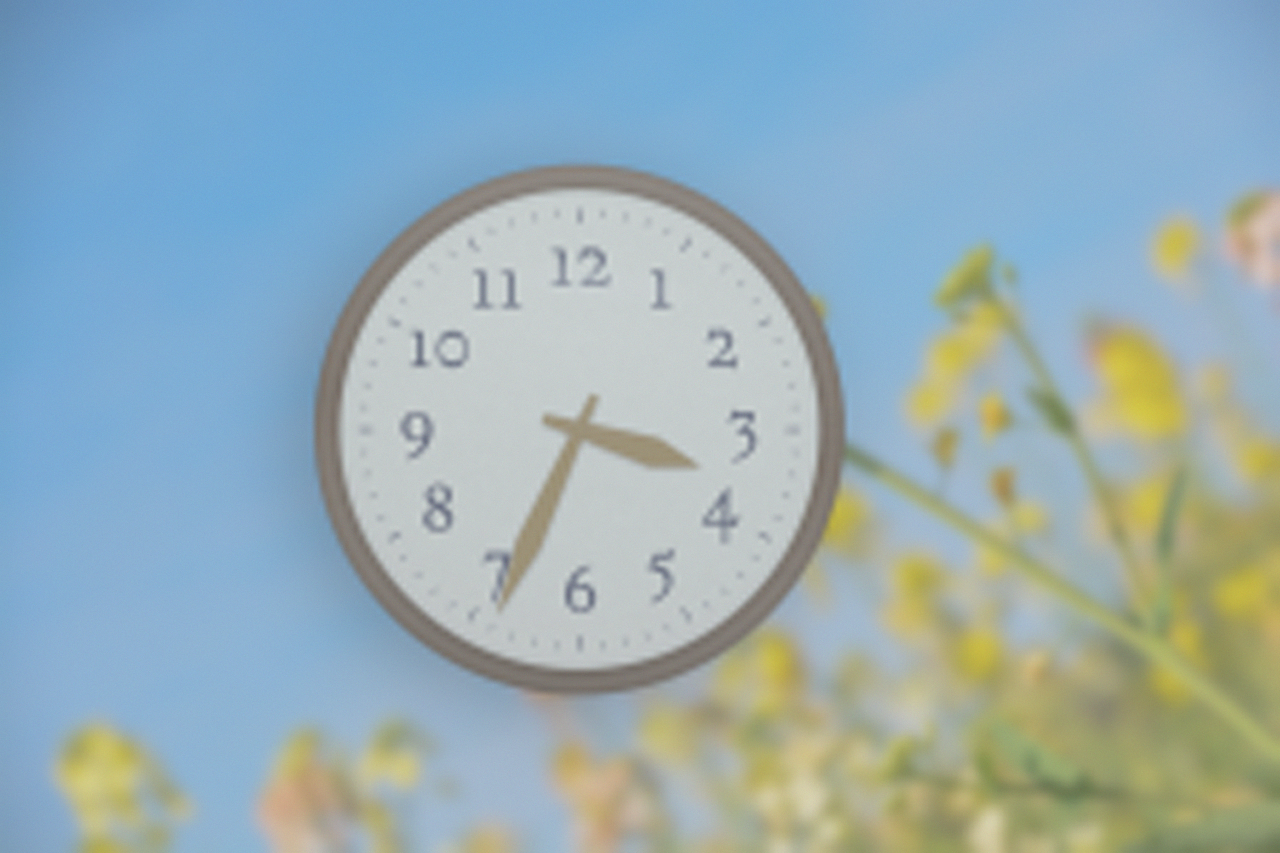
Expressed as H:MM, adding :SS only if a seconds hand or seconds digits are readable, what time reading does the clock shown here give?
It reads 3:34
